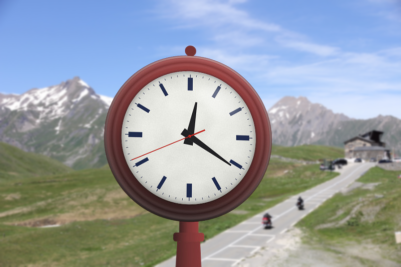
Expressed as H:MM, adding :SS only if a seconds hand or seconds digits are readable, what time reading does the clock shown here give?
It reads 12:20:41
